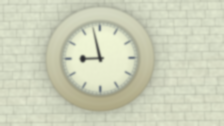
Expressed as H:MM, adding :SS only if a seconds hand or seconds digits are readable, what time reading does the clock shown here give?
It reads 8:58
